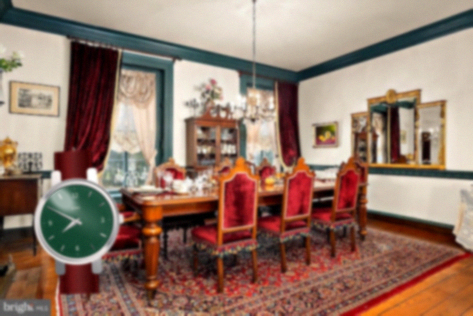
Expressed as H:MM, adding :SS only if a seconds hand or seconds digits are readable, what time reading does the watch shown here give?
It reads 7:50
